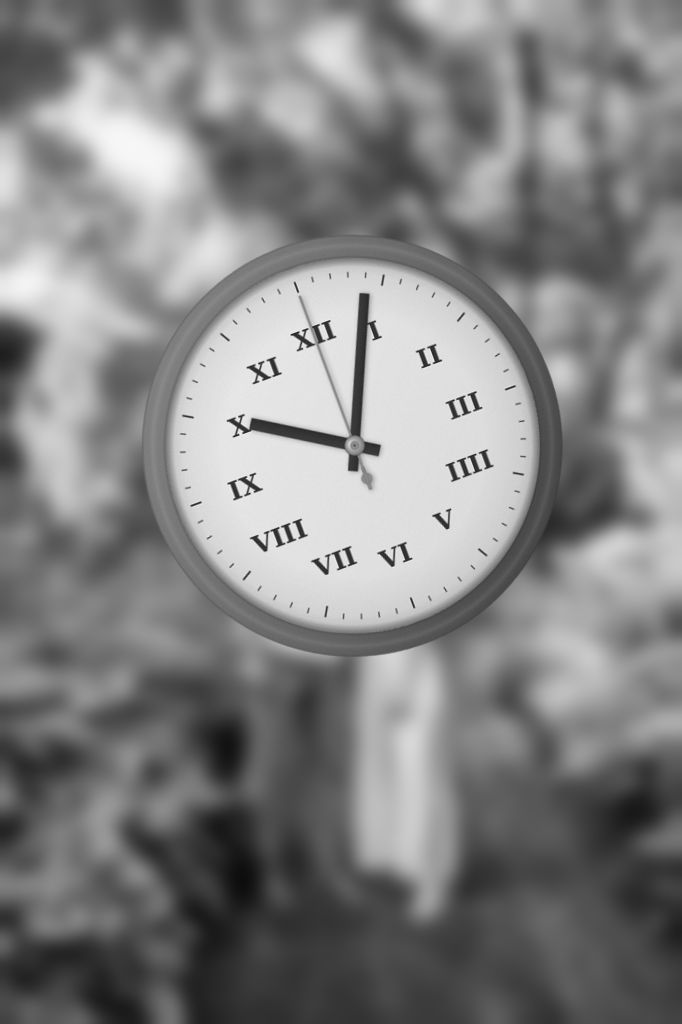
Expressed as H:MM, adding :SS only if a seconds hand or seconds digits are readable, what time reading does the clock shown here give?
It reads 10:04:00
